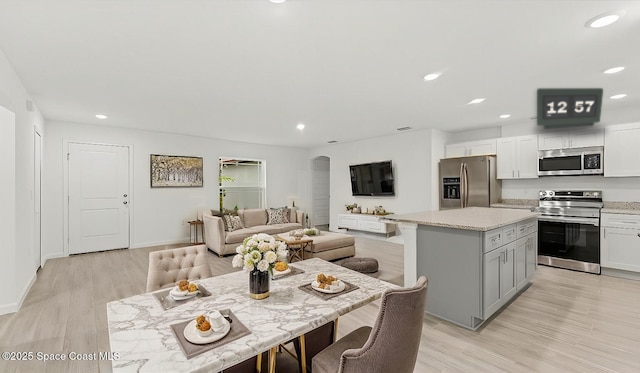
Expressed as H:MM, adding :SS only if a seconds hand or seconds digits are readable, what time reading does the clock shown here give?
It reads 12:57
